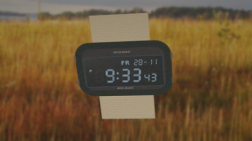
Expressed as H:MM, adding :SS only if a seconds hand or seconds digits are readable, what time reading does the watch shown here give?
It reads 9:33:43
